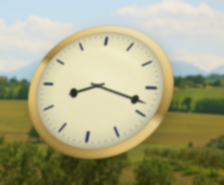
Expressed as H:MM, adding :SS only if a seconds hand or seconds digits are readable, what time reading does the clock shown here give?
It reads 8:18
